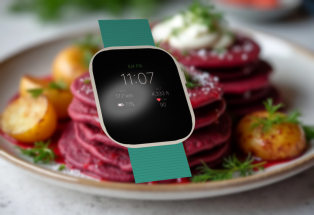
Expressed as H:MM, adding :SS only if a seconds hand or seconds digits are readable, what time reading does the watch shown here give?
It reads 11:07
